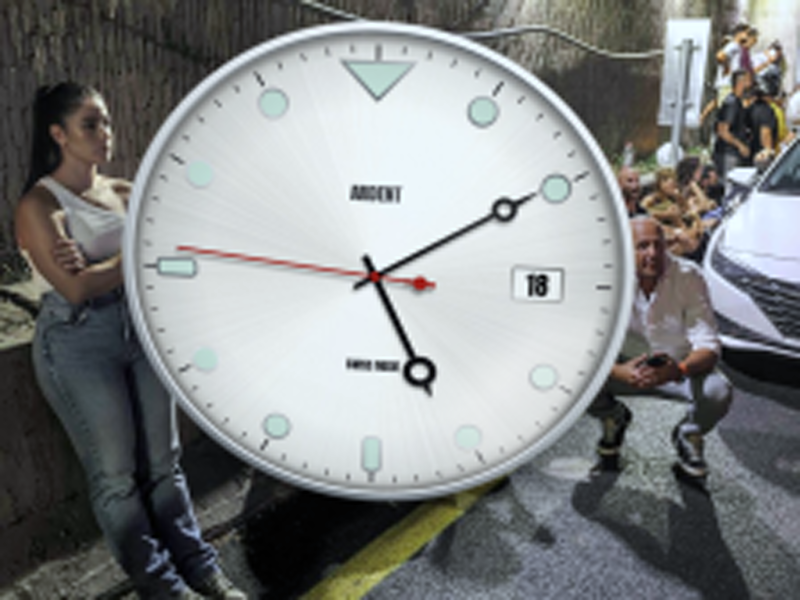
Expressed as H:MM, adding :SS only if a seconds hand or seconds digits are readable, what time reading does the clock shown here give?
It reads 5:09:46
